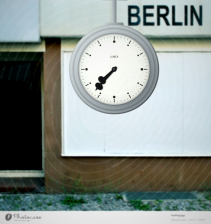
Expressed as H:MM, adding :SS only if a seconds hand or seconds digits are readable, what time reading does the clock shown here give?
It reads 7:37
